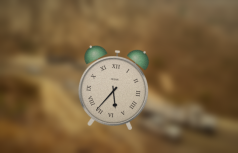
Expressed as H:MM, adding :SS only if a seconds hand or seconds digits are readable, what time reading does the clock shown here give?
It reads 5:36
